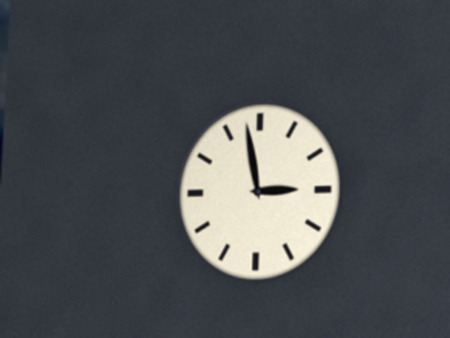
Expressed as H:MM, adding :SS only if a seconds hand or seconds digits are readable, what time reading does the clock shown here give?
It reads 2:58
